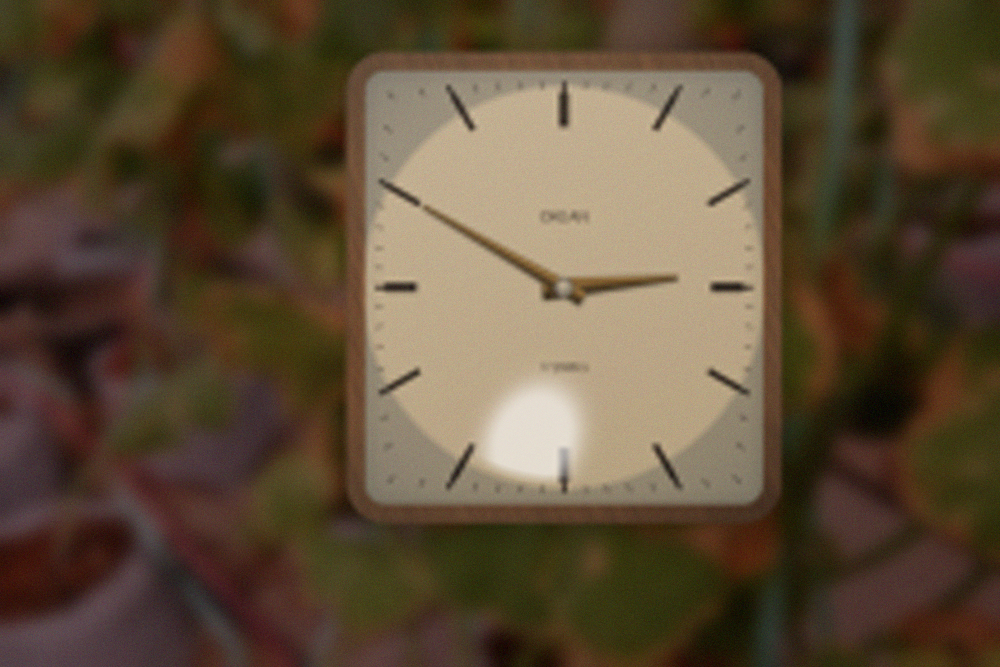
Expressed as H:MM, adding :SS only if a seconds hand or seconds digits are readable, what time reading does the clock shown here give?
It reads 2:50
